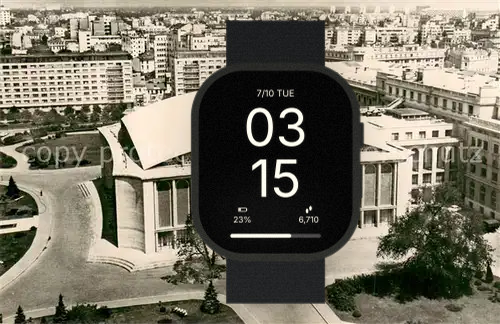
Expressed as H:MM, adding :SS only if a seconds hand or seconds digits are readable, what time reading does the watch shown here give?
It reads 3:15
